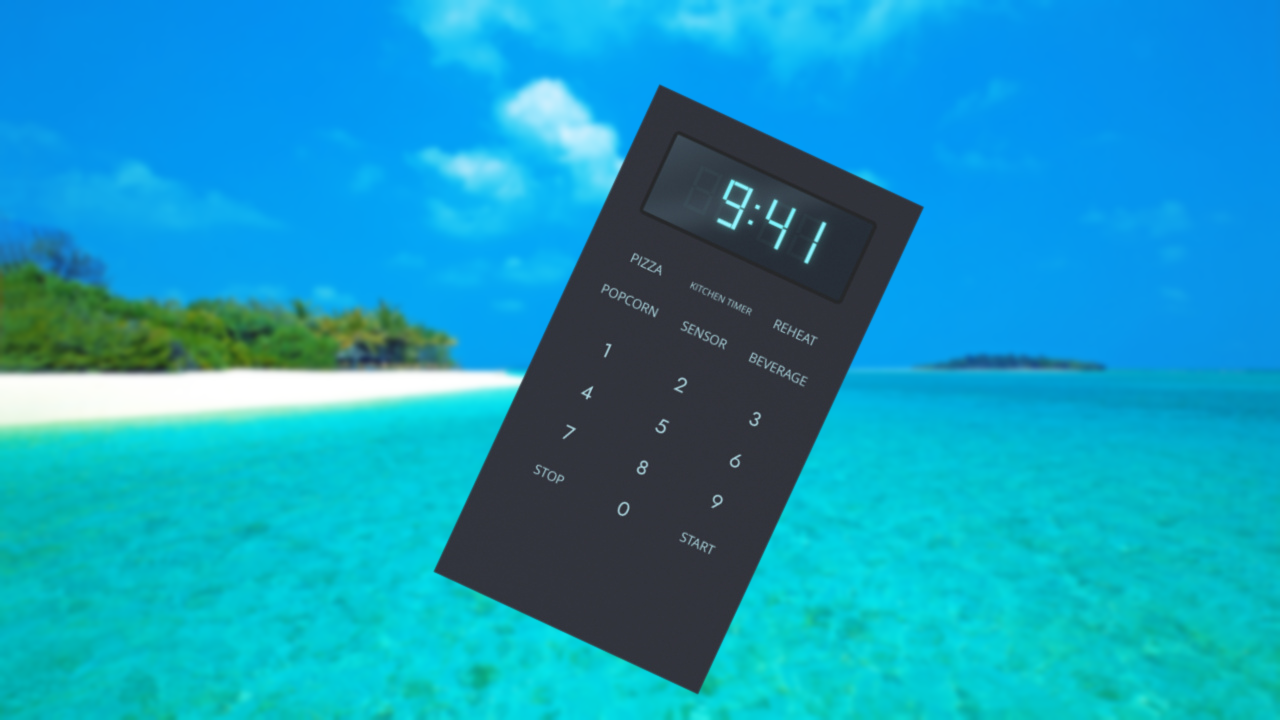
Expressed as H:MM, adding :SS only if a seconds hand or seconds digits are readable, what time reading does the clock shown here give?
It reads 9:41
